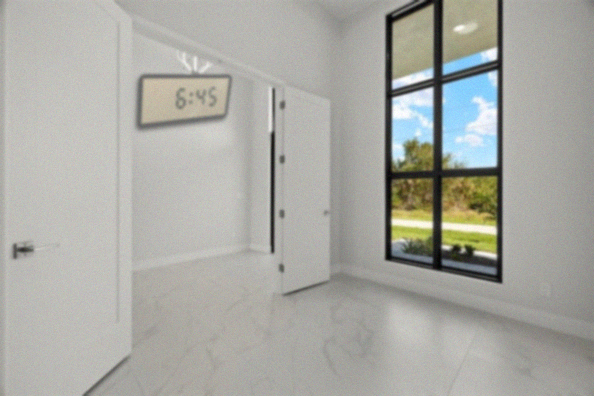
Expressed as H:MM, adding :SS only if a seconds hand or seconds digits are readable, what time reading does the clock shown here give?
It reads 6:45
